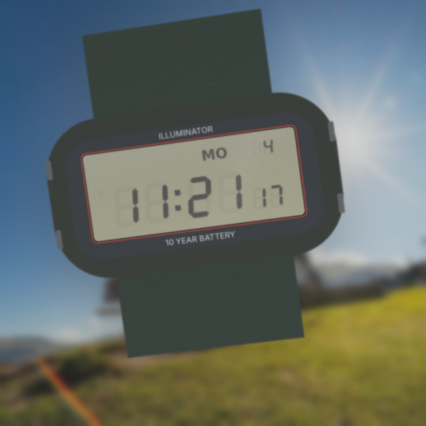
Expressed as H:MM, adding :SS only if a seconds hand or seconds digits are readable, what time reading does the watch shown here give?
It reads 11:21:17
